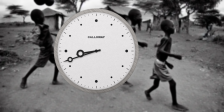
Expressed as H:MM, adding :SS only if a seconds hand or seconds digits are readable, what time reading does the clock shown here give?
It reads 8:42
